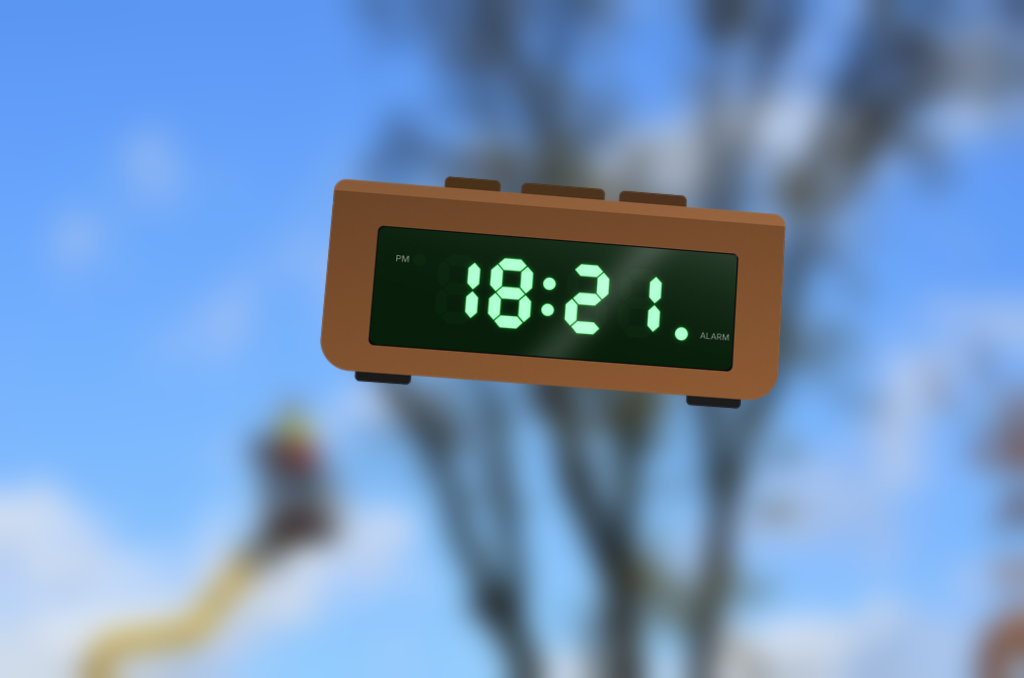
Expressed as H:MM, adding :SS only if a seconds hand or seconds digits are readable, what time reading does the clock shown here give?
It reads 18:21
